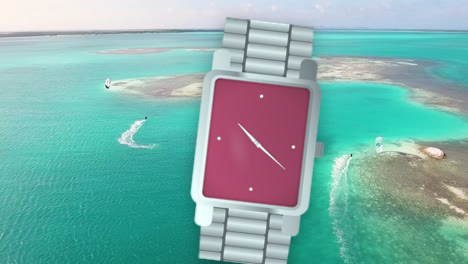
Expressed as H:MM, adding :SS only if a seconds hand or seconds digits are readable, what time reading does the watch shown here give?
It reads 10:21
